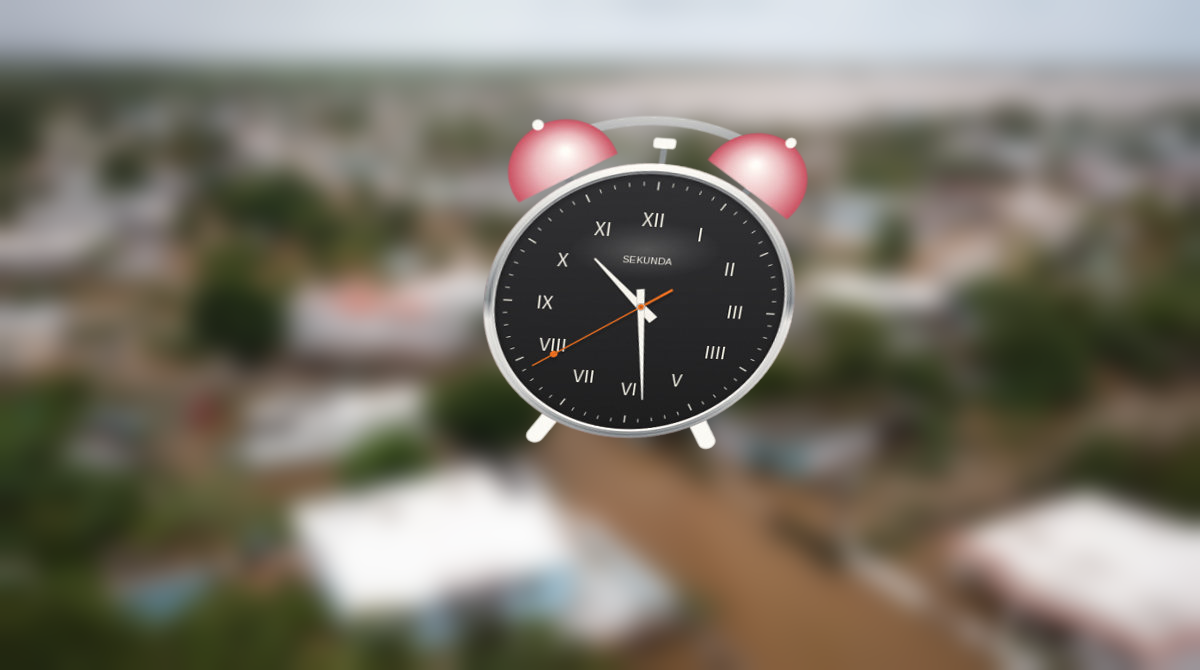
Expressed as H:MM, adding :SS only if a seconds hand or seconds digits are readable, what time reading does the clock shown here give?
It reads 10:28:39
